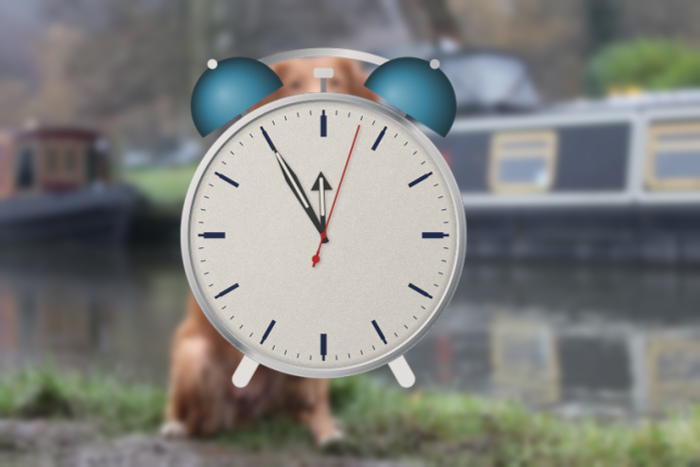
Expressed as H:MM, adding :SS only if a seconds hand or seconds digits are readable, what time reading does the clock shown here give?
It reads 11:55:03
